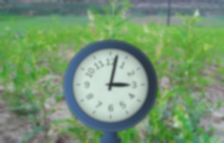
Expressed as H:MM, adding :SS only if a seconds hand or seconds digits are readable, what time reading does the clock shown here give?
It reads 3:02
